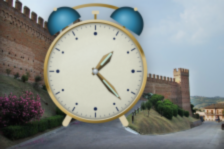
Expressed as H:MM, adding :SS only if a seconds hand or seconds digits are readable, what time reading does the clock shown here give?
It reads 1:23
